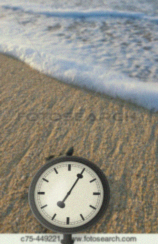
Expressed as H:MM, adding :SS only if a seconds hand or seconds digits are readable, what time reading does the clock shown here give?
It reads 7:05
